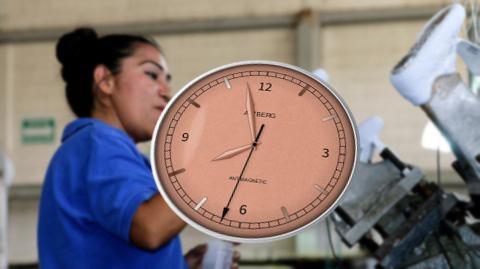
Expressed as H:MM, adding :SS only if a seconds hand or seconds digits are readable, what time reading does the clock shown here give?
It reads 7:57:32
